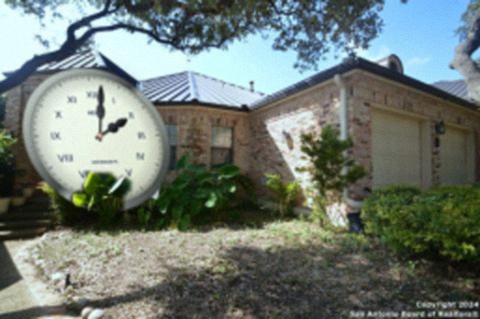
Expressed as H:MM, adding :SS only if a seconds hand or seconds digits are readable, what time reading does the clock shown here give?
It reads 2:02
